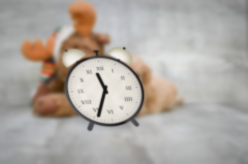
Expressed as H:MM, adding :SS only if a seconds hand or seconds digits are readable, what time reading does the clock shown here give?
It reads 11:34
